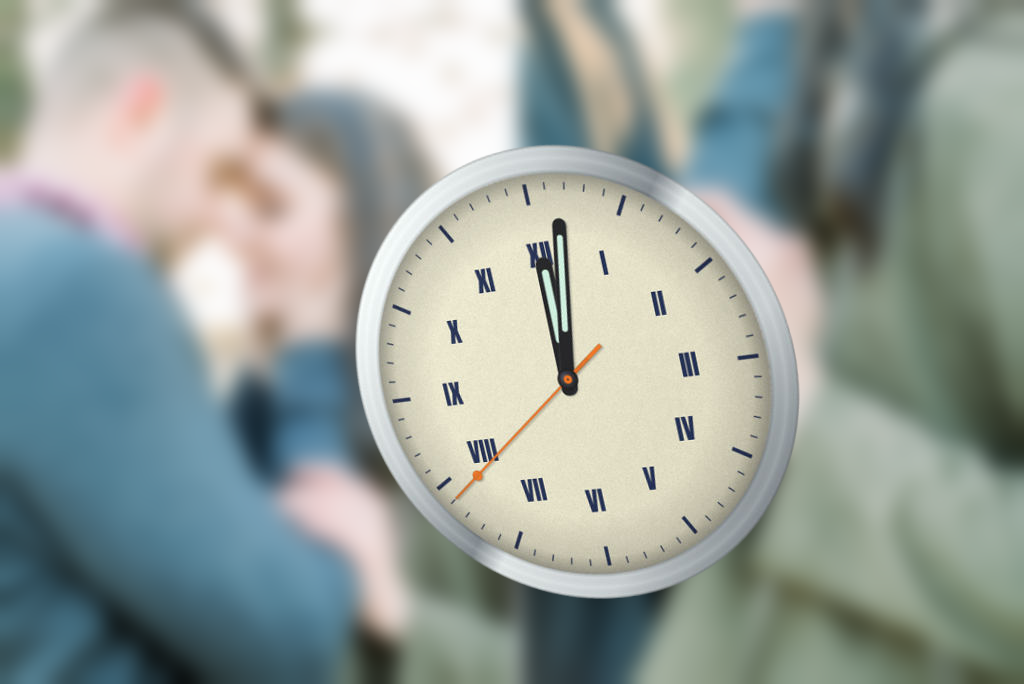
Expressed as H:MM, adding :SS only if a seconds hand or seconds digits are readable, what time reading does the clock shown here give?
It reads 12:01:39
